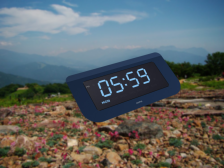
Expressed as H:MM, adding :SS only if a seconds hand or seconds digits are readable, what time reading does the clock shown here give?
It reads 5:59
